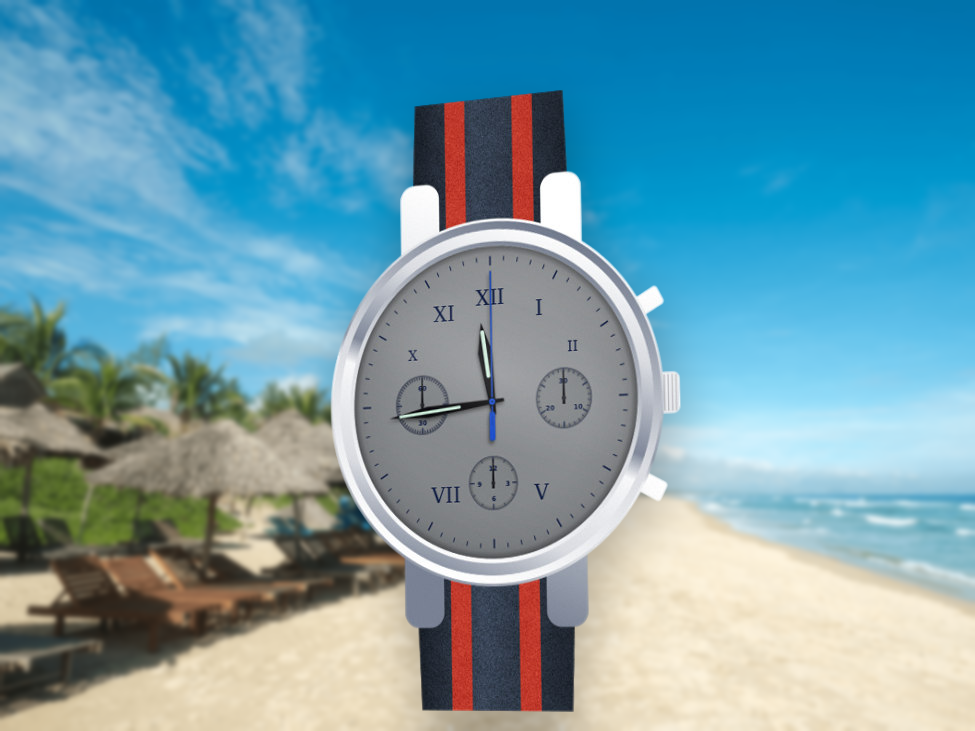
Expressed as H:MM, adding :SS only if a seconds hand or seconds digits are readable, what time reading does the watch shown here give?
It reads 11:44
